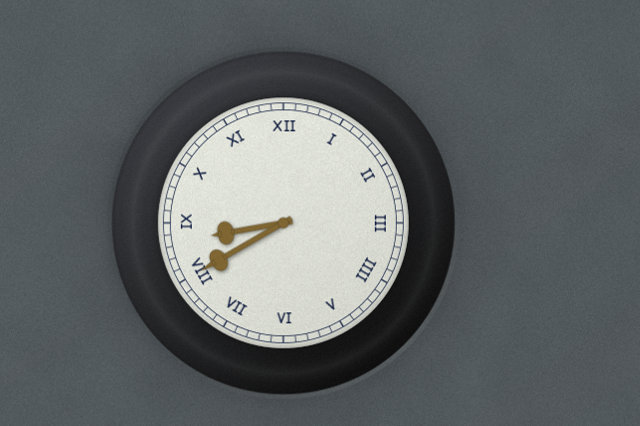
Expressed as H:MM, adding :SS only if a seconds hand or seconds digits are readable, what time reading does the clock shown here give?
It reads 8:40
